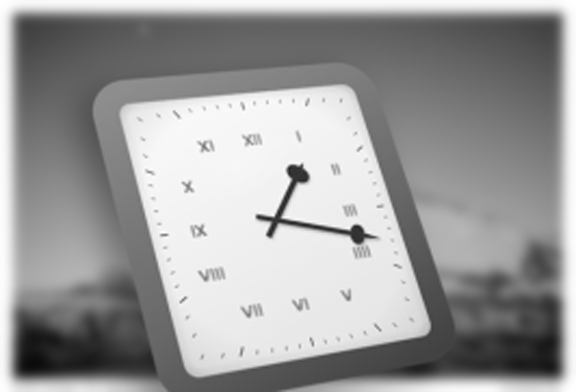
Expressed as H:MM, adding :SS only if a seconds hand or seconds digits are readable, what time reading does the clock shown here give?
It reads 1:18
